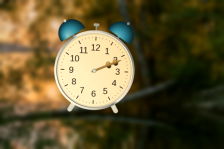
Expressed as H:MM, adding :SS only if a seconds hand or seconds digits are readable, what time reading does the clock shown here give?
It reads 2:11
